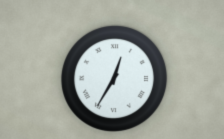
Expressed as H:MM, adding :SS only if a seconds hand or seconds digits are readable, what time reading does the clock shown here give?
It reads 12:35
